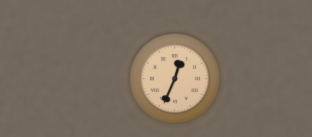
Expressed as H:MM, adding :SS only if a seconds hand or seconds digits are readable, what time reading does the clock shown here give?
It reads 12:34
